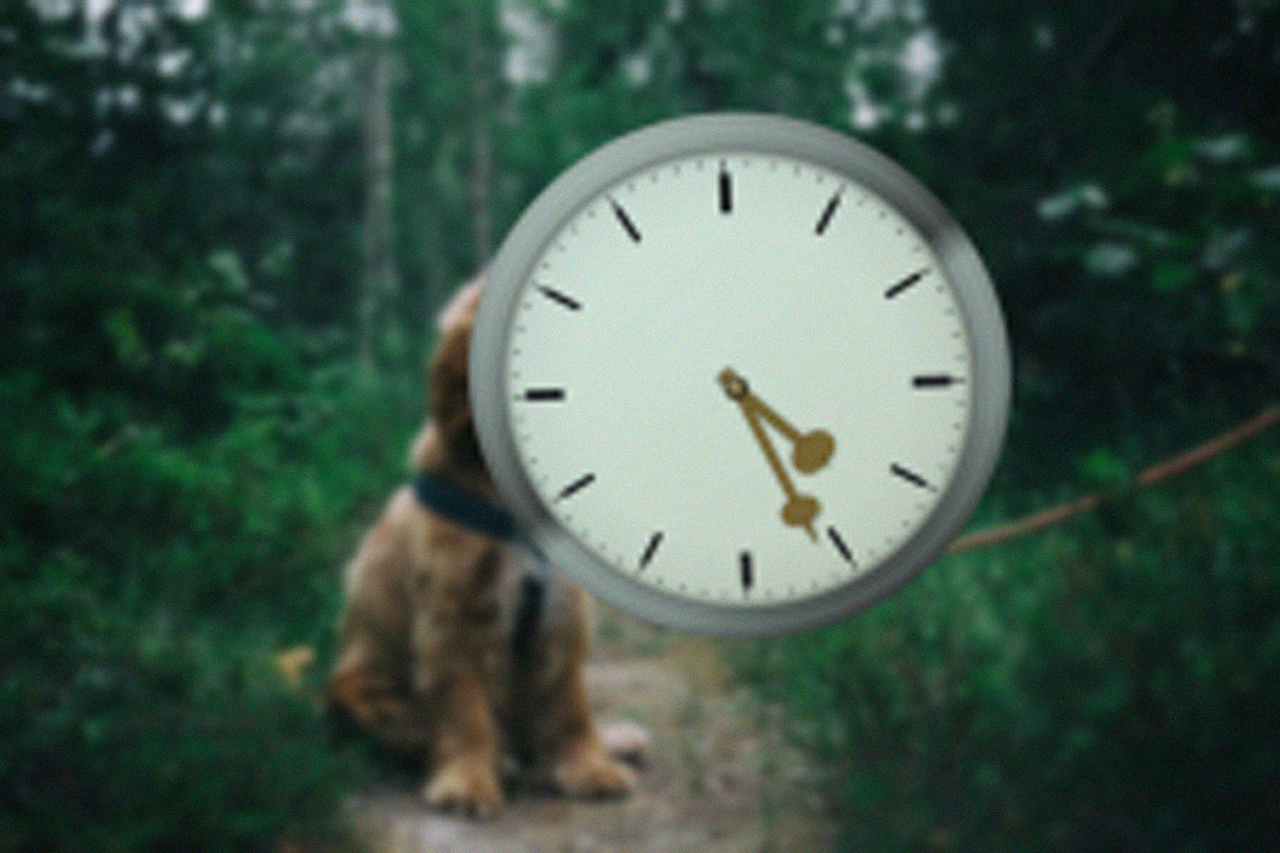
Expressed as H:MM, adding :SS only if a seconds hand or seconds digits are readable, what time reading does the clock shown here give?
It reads 4:26
